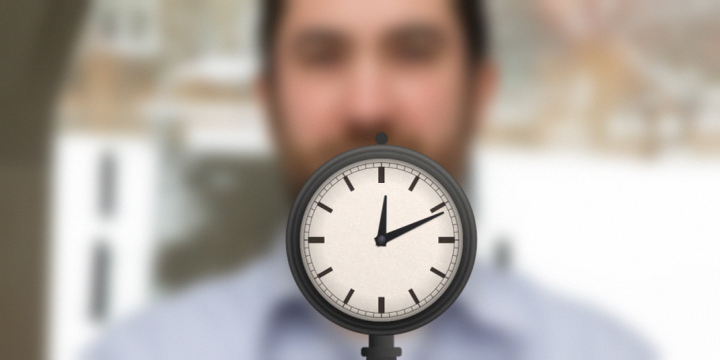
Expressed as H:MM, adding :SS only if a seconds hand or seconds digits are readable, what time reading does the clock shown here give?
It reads 12:11
